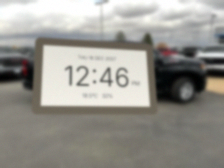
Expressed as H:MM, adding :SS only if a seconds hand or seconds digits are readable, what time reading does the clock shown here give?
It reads 12:46
